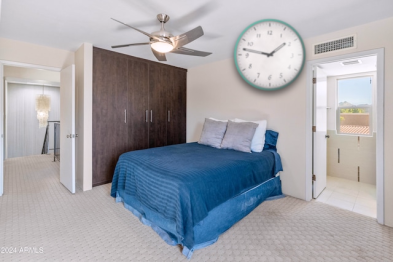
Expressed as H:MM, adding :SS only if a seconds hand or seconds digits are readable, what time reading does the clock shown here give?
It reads 1:47
